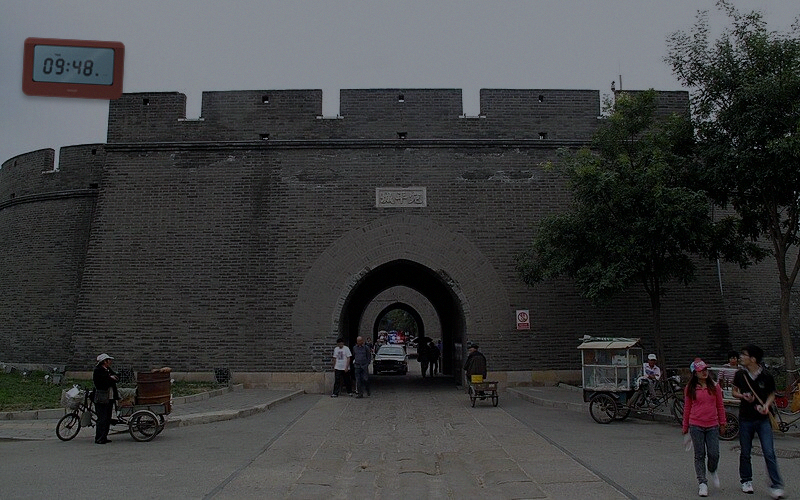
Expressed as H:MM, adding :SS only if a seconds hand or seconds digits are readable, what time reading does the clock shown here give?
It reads 9:48
